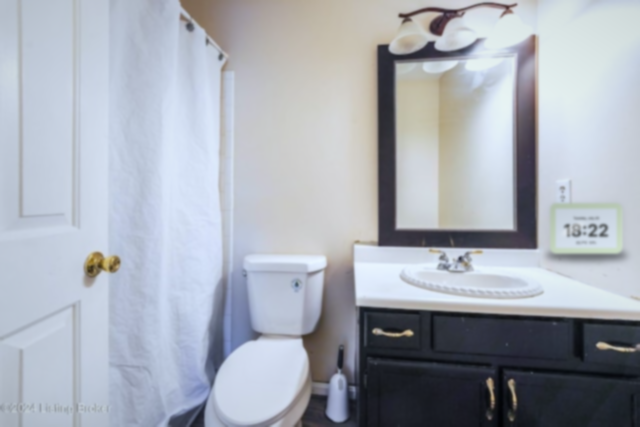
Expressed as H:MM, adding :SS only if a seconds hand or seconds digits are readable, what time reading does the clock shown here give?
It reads 18:22
